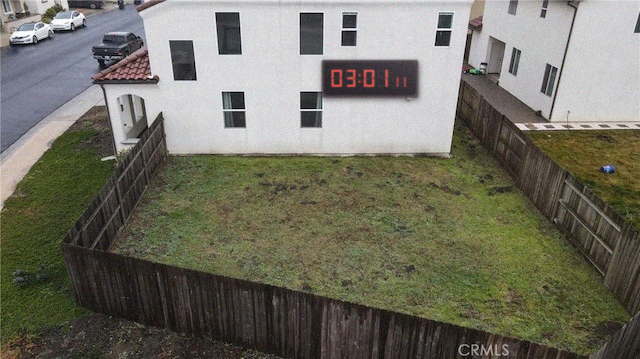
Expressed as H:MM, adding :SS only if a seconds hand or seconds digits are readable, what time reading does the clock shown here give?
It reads 3:01:11
